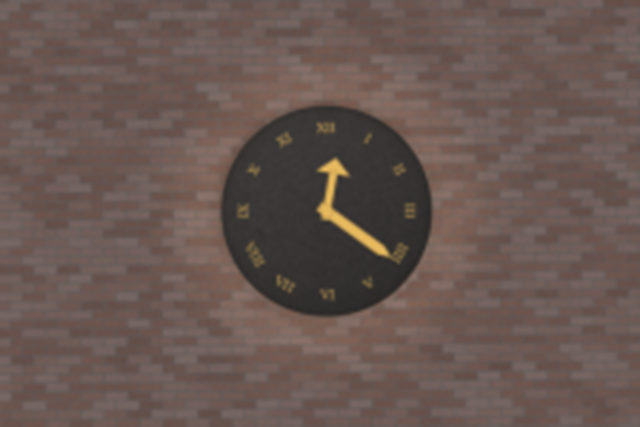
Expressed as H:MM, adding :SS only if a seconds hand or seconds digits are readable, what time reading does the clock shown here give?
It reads 12:21
